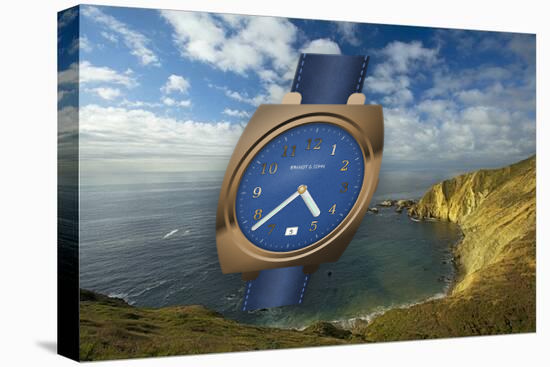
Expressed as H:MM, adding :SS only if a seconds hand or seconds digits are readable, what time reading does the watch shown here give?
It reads 4:38
